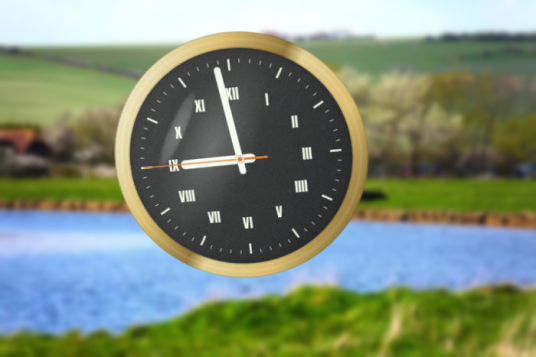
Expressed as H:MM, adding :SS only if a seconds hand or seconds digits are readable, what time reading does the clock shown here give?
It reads 8:58:45
